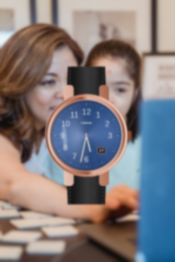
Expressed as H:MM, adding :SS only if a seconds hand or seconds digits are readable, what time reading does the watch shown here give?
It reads 5:32
